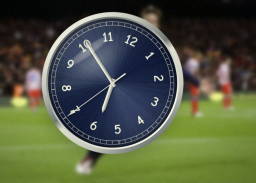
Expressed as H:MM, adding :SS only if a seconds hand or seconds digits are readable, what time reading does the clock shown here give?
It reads 5:50:35
